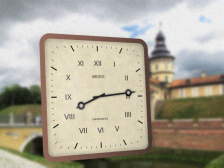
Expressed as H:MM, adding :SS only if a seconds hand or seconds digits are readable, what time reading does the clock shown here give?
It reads 8:14
